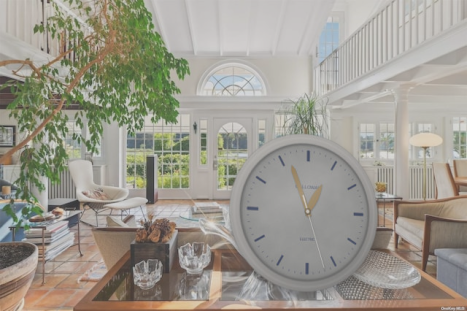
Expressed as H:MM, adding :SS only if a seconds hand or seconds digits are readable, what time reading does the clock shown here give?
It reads 12:56:27
